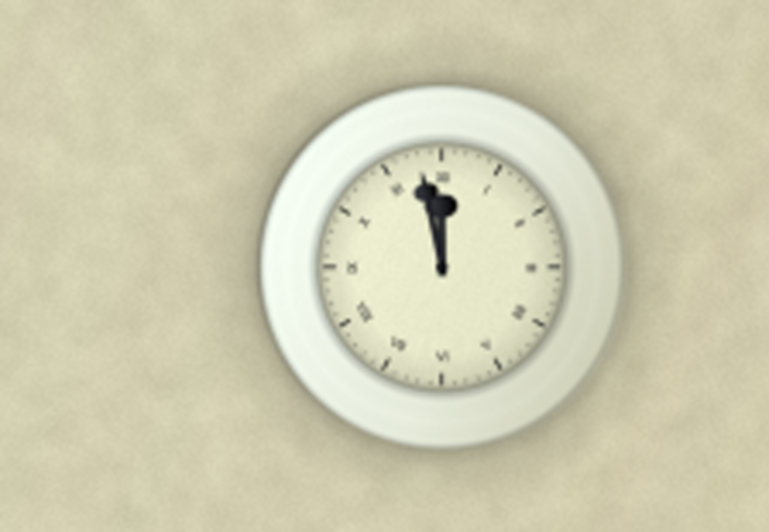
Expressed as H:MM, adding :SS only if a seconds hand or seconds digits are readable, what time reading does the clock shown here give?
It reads 11:58
